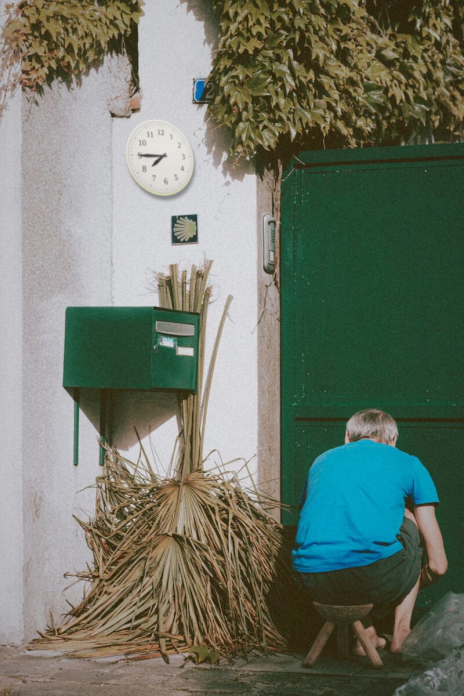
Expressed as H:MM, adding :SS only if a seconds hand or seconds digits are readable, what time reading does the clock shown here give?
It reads 7:45
